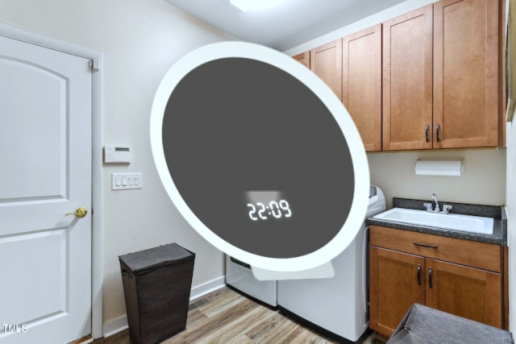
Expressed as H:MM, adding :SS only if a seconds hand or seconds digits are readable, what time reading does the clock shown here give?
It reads 22:09
